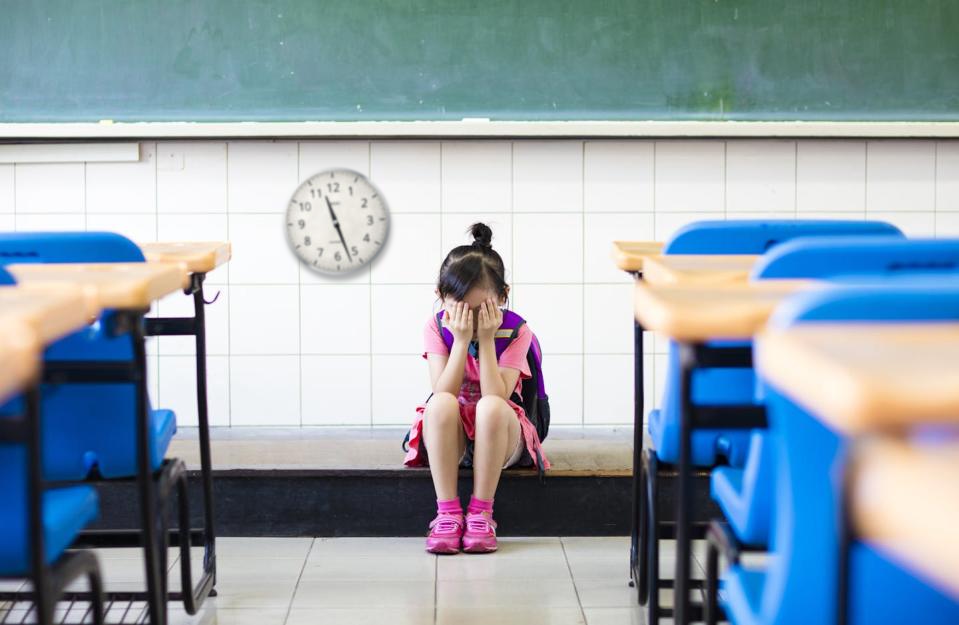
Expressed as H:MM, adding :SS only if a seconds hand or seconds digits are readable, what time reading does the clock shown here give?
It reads 11:27
